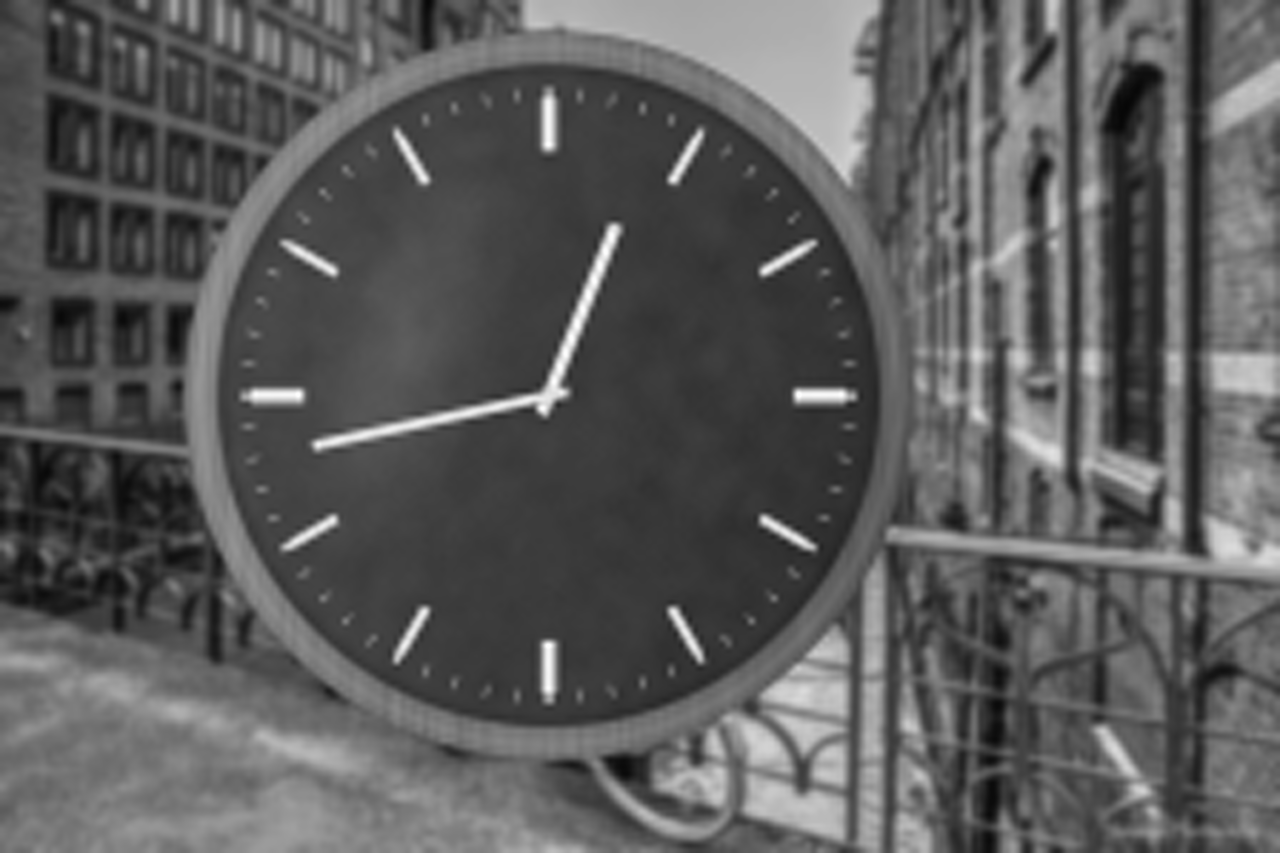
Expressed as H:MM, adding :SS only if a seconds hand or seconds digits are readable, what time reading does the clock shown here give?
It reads 12:43
